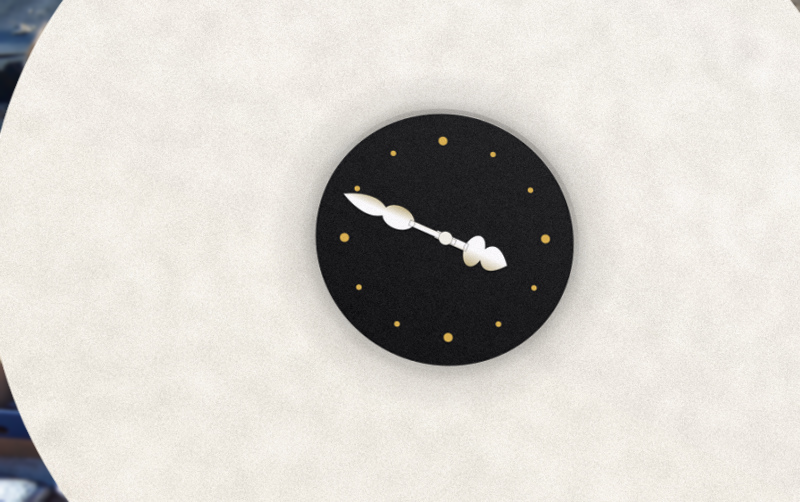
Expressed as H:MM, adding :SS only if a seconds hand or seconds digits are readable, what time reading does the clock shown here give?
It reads 3:49
